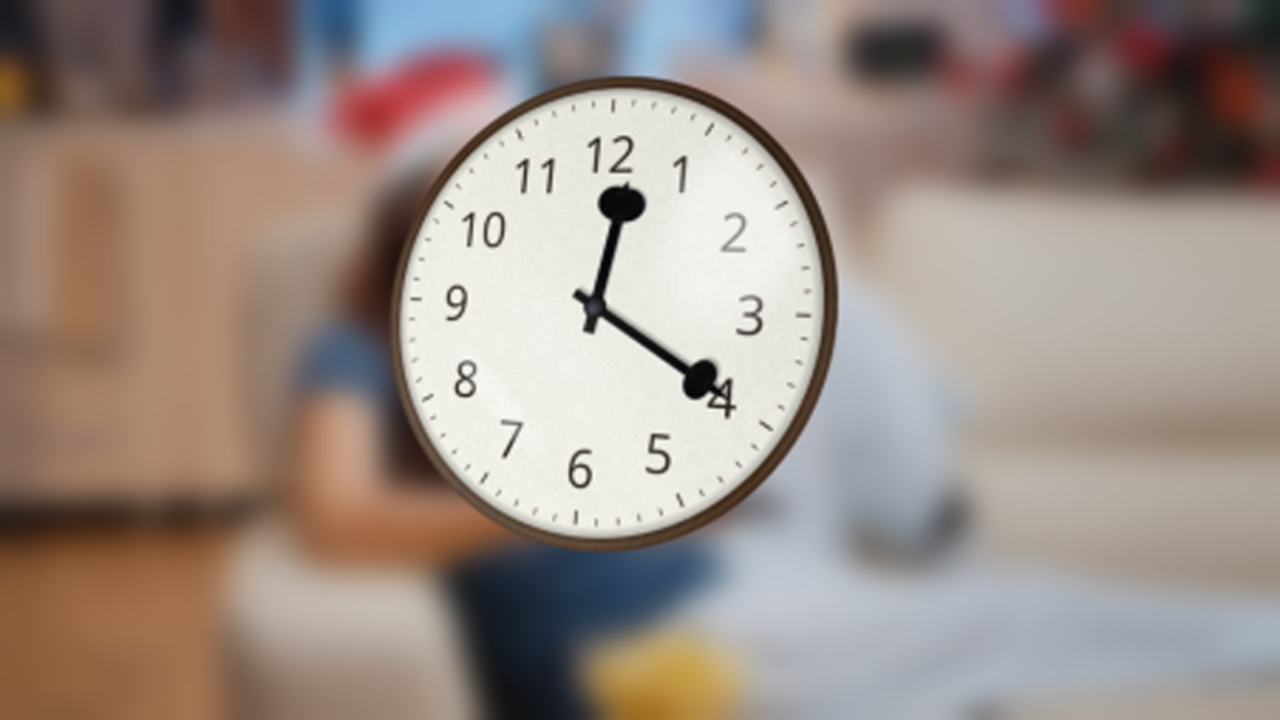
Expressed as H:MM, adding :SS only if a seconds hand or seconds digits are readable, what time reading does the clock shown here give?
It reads 12:20
